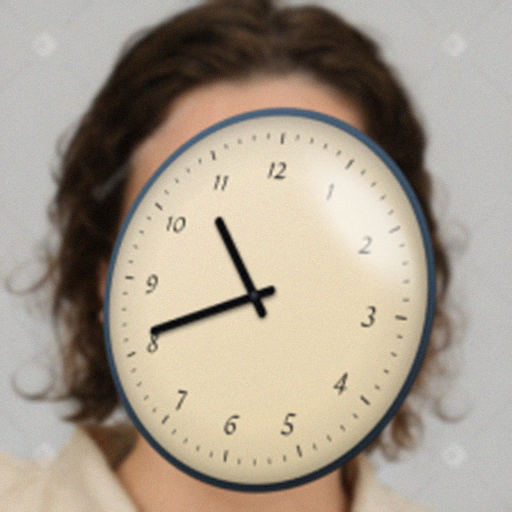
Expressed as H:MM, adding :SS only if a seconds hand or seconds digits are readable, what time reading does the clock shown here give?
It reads 10:41
